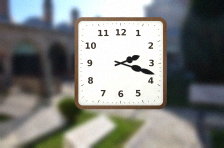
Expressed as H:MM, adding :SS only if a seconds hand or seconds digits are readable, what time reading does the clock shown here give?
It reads 2:18
